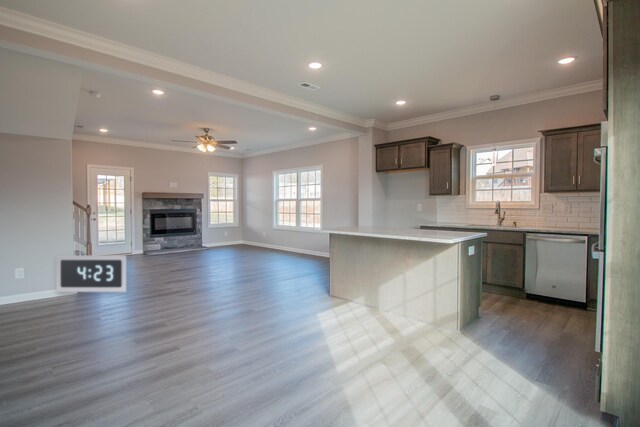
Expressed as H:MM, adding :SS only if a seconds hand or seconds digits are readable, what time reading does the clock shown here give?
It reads 4:23
